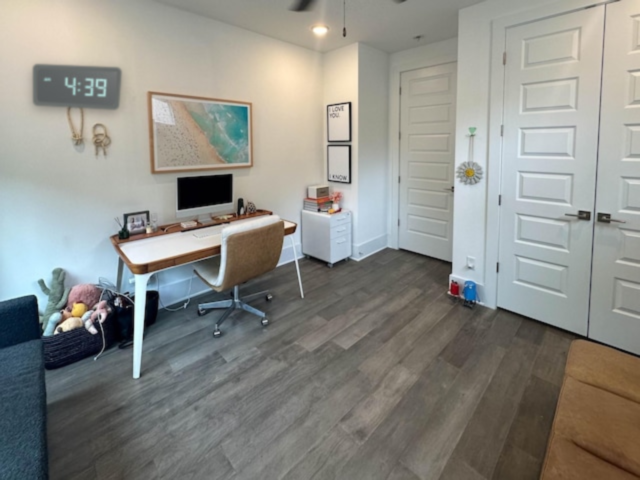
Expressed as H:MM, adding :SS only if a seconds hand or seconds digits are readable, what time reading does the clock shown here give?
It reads 4:39
